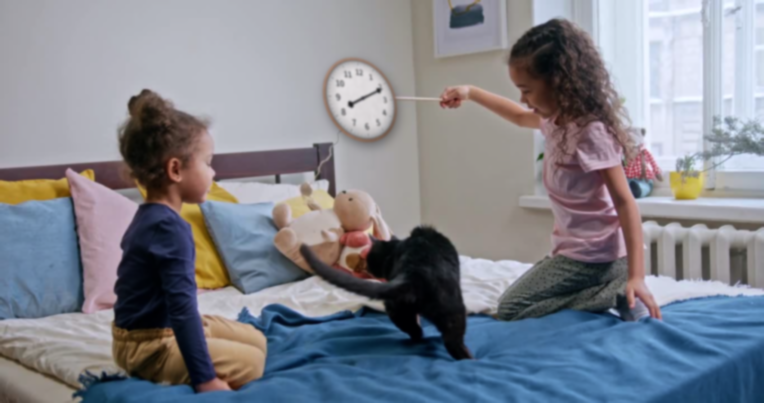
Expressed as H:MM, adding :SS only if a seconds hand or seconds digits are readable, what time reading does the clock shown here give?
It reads 8:11
